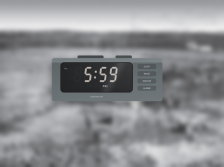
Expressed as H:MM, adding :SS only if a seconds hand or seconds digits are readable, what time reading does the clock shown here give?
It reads 5:59
